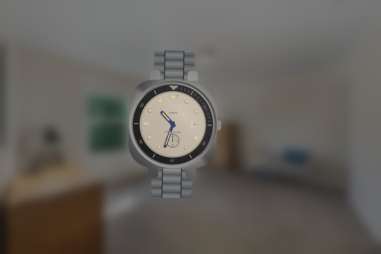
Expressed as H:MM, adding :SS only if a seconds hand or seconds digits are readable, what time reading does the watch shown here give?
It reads 10:33
